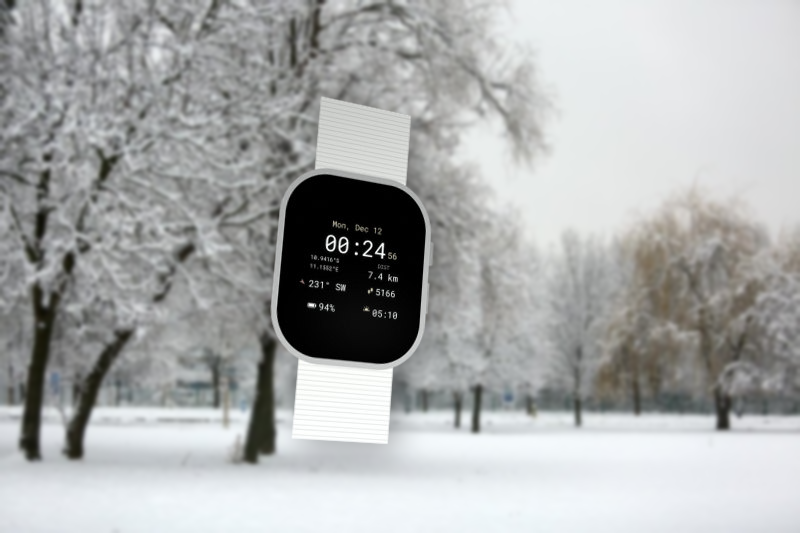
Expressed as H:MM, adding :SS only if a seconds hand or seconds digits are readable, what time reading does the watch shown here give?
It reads 0:24:56
